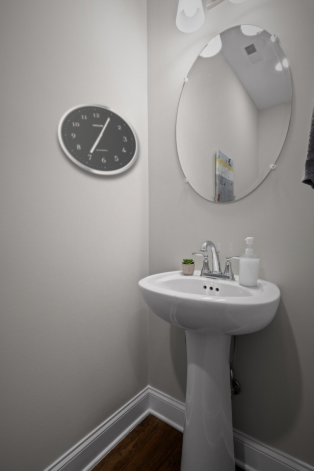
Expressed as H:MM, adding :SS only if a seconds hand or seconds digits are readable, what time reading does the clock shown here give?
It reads 7:05
